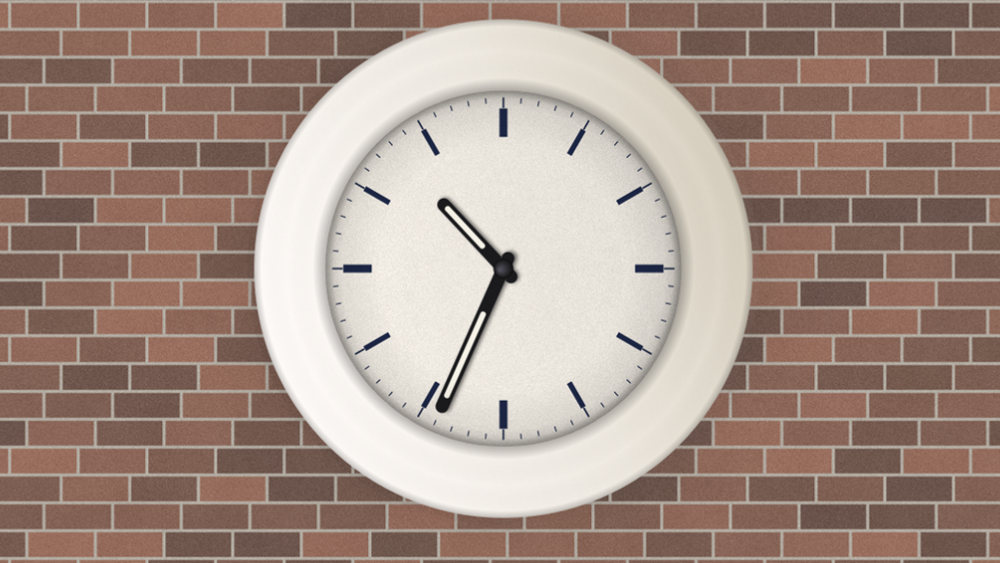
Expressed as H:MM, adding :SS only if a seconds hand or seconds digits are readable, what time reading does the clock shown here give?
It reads 10:34
